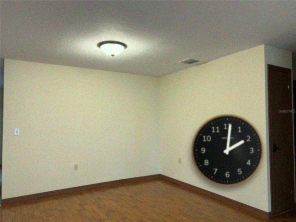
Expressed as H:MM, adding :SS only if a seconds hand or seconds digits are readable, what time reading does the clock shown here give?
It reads 2:01
